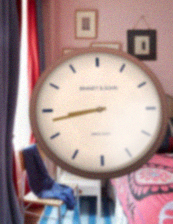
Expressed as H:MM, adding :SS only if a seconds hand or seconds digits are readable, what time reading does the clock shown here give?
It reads 8:43
